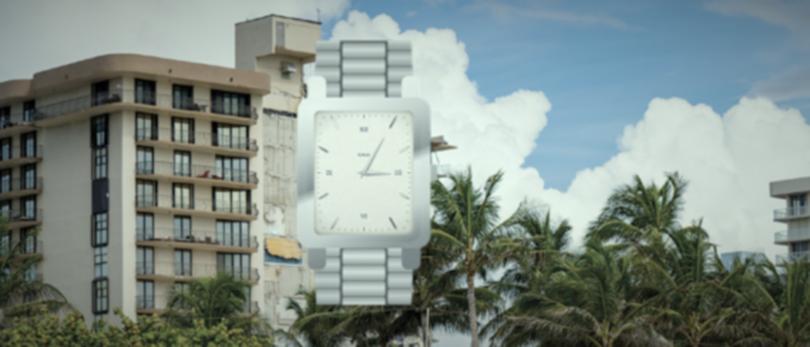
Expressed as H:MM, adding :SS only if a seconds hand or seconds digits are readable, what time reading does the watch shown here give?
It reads 3:05
